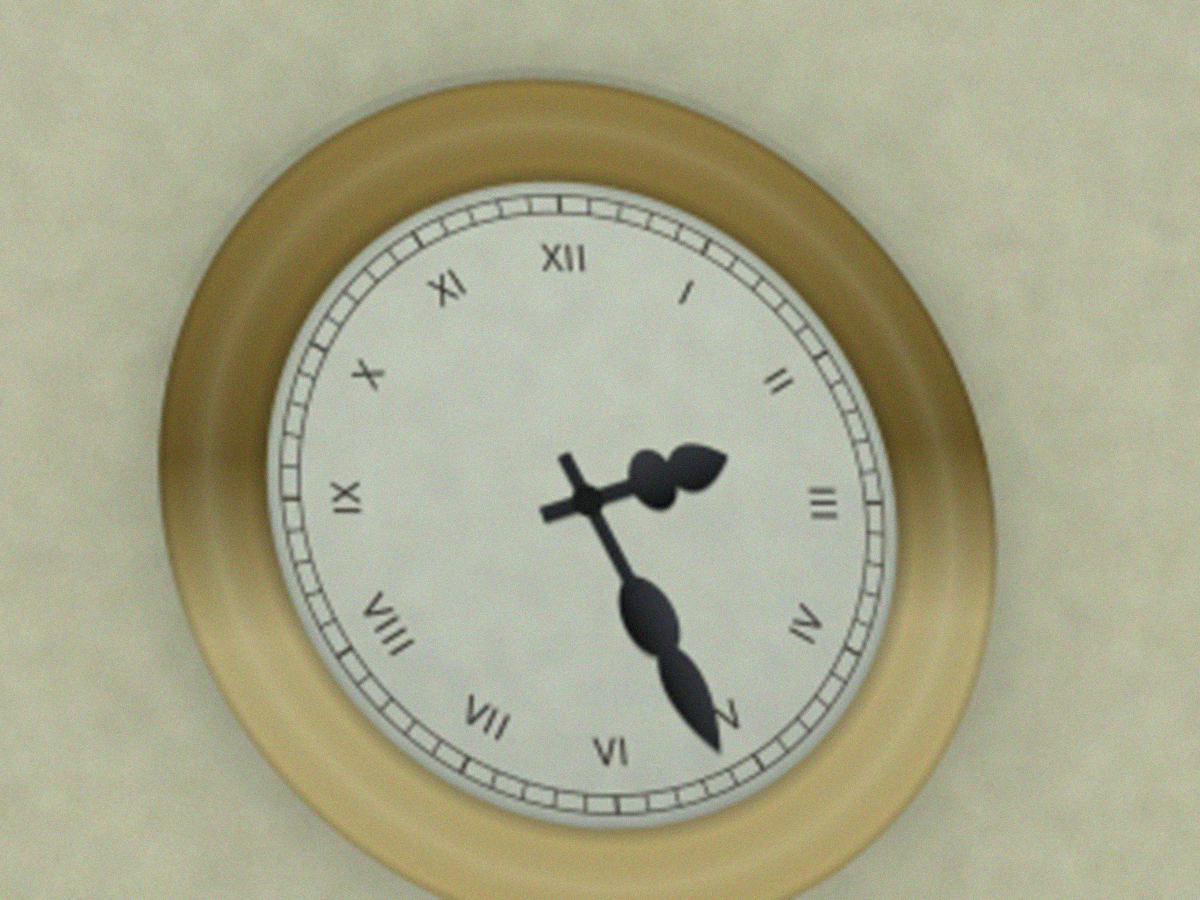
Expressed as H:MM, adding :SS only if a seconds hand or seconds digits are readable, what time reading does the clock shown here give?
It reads 2:26
